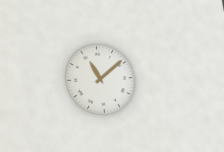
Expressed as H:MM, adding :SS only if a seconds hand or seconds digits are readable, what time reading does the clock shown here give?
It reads 11:09
